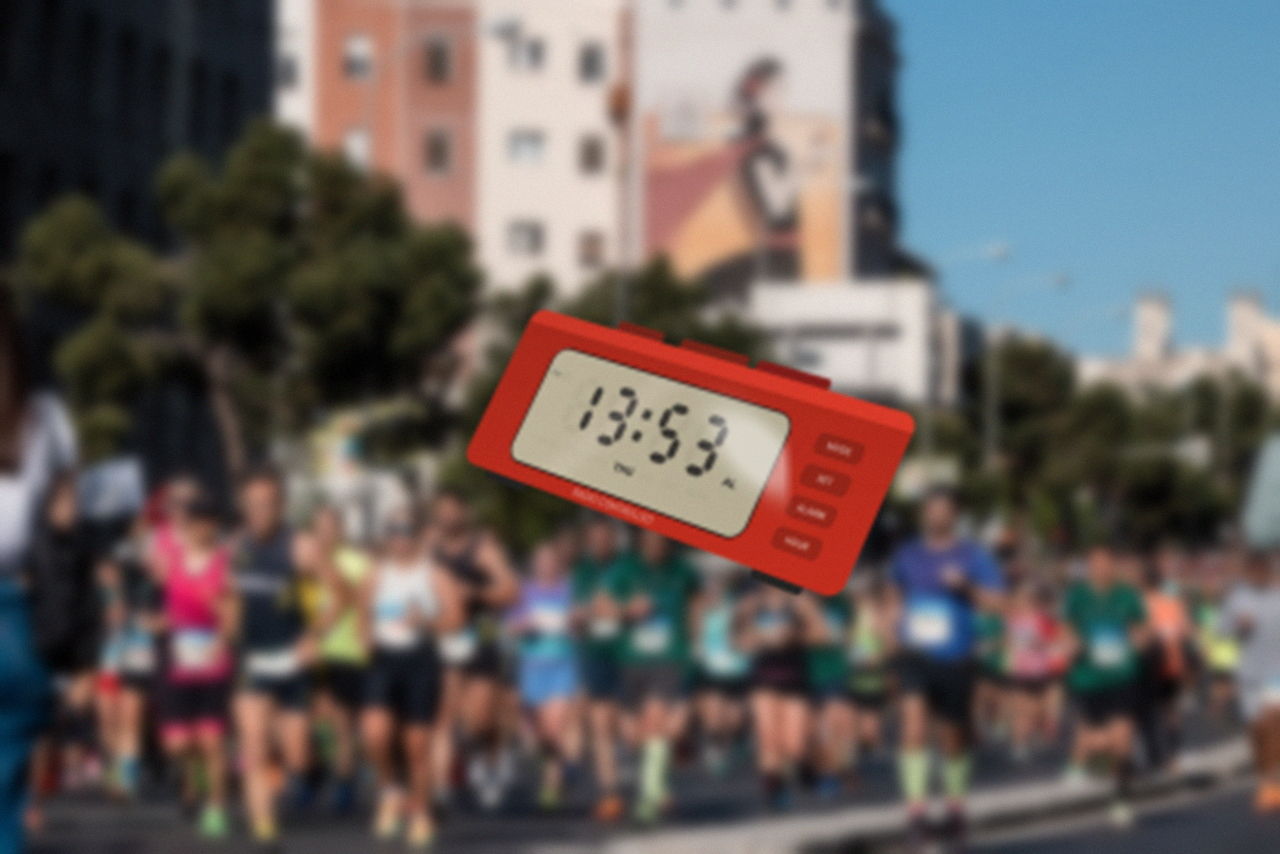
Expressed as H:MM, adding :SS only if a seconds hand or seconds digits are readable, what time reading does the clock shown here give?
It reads 13:53
